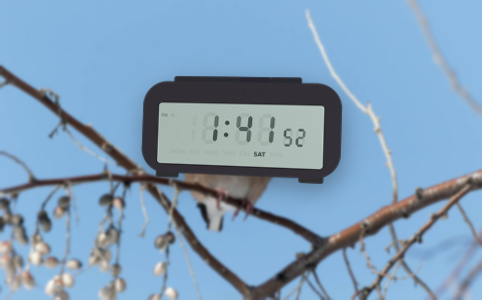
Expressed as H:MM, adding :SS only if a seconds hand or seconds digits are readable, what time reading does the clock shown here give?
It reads 1:41:52
